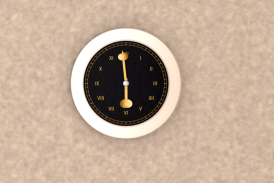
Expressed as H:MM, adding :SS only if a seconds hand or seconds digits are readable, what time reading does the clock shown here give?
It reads 5:59
